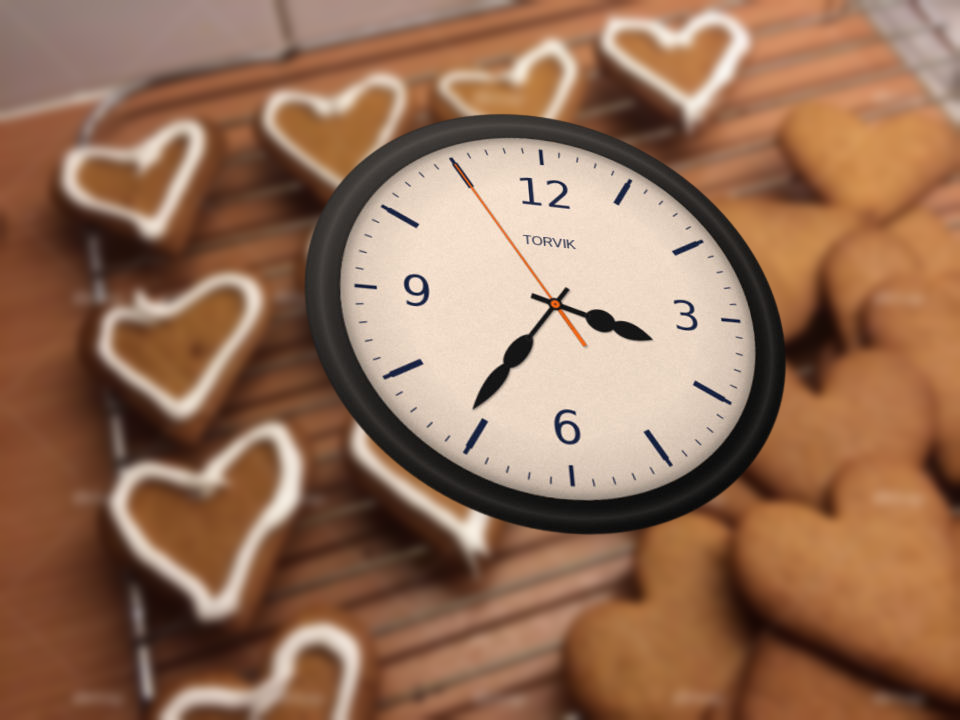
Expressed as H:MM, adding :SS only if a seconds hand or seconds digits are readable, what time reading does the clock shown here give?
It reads 3:35:55
